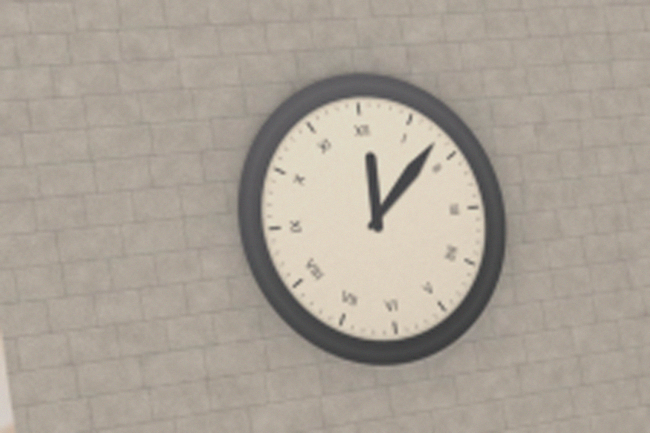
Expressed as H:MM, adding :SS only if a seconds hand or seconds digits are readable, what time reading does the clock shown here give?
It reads 12:08
